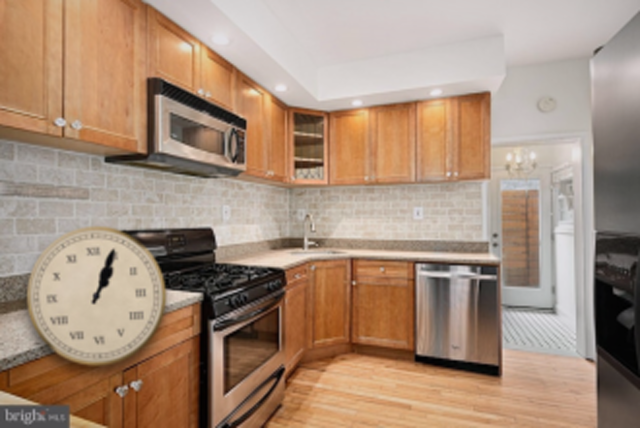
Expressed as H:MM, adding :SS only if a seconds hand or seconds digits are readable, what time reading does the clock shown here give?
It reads 1:04
